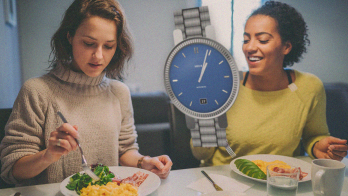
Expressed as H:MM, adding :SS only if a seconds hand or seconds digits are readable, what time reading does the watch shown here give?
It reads 1:04
